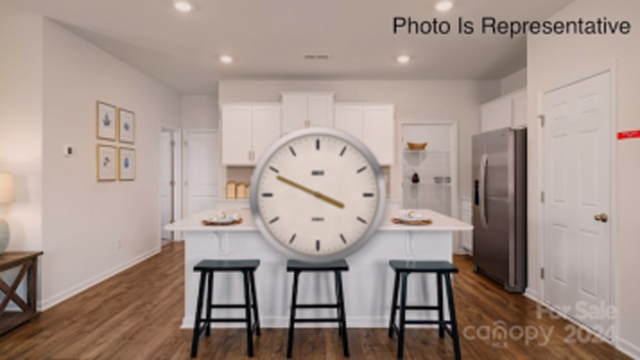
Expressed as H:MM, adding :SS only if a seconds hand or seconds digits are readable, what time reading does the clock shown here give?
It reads 3:49
